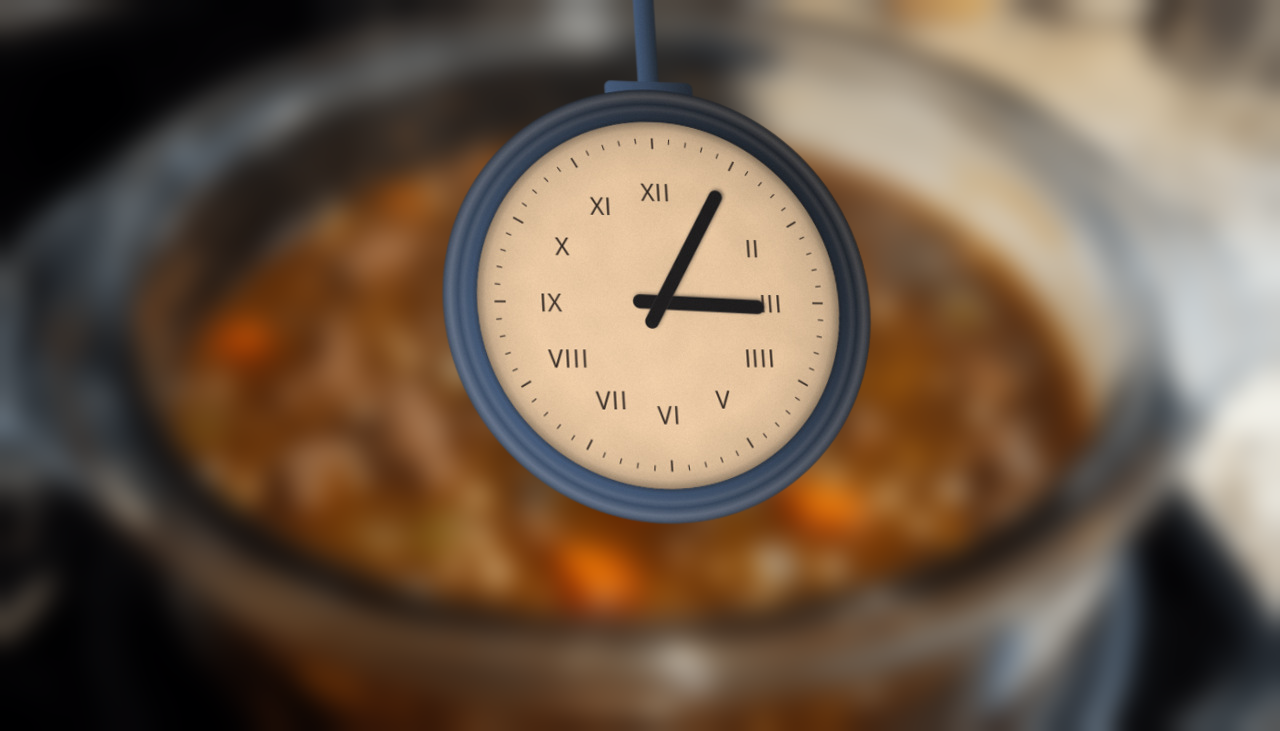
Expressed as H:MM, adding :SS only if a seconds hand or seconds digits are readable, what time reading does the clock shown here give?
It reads 3:05
